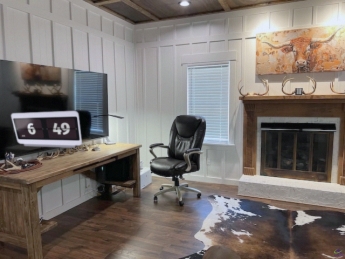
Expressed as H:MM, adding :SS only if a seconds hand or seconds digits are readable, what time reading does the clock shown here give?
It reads 6:49
